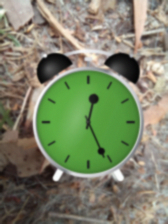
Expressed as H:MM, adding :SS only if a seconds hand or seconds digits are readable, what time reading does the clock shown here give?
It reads 12:26
